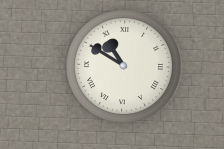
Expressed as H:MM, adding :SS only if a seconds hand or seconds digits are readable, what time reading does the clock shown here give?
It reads 10:50
